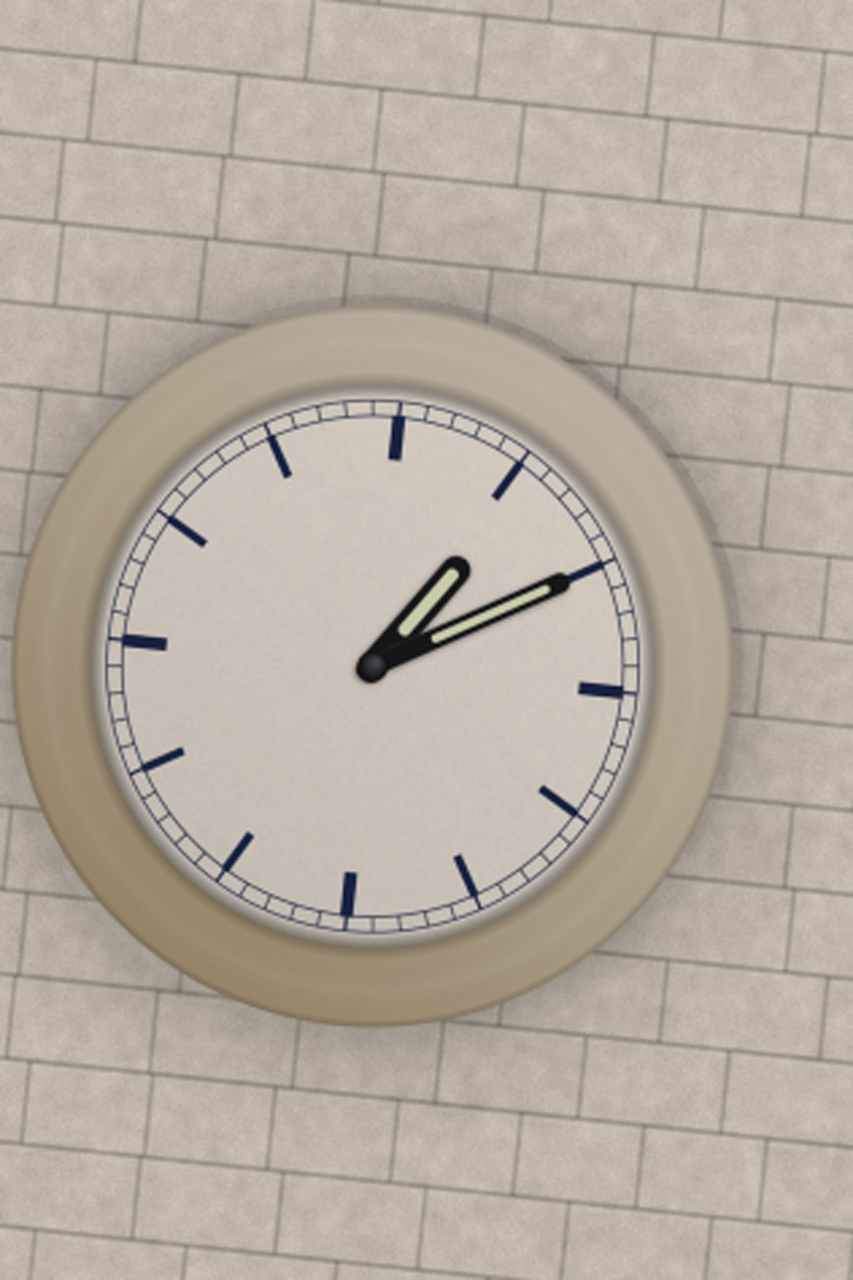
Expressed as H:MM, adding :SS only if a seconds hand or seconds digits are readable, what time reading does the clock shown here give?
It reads 1:10
